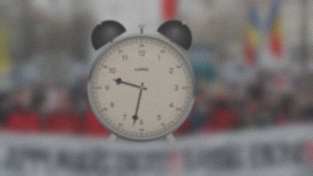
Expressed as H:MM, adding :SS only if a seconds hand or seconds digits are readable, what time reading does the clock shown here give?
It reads 9:32
